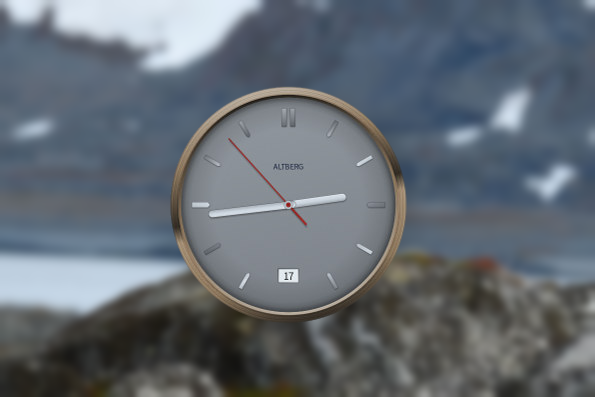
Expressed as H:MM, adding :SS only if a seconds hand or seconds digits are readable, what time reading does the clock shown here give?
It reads 2:43:53
